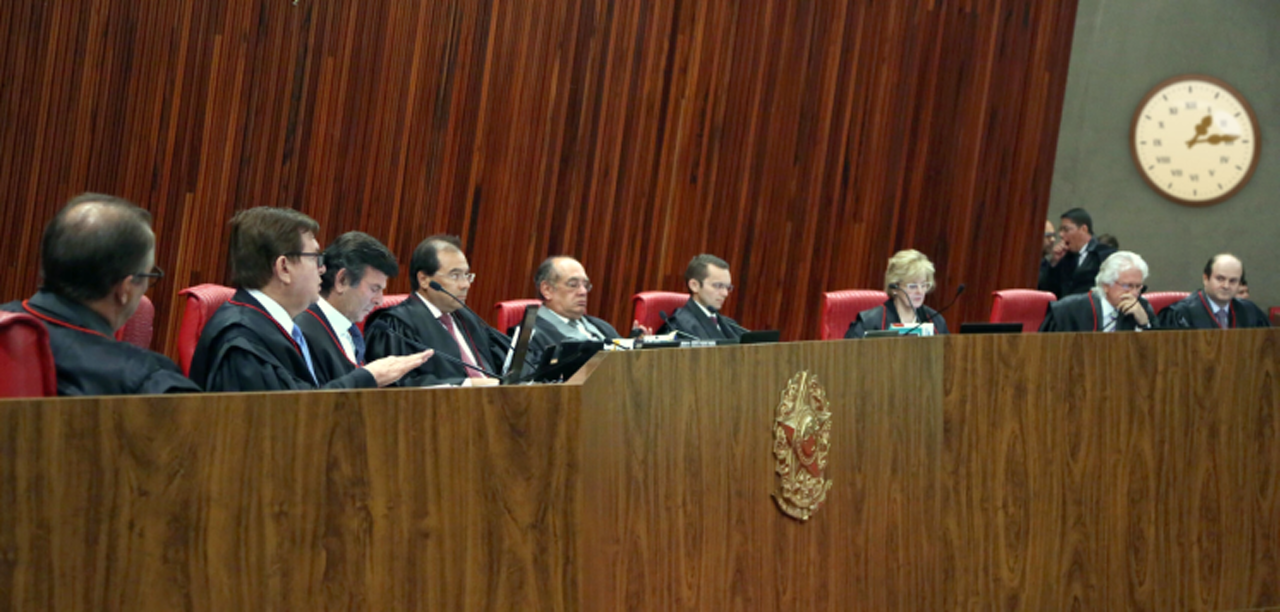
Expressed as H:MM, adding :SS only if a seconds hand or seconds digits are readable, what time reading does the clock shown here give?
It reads 1:14
